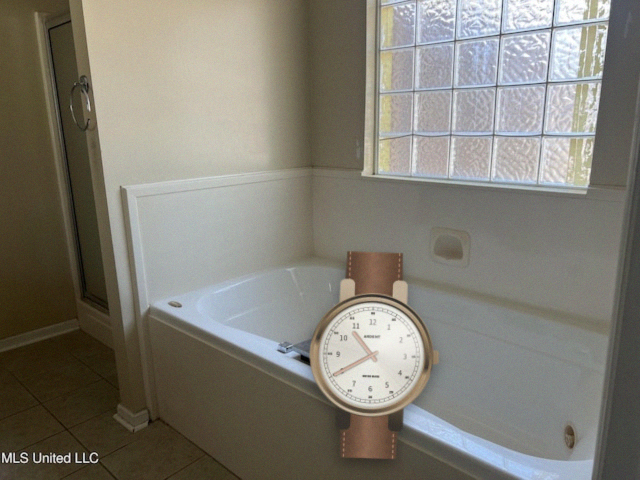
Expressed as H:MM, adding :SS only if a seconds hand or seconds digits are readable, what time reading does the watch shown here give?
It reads 10:40
